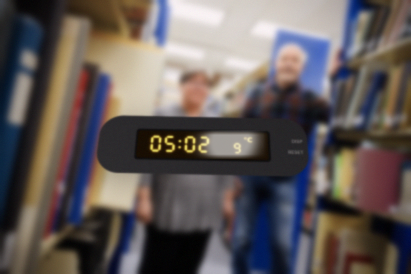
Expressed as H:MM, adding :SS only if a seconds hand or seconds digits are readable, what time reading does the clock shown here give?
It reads 5:02
